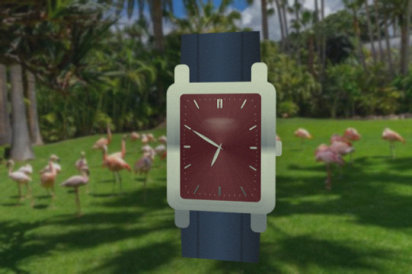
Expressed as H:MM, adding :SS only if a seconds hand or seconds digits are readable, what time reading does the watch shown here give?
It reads 6:50
